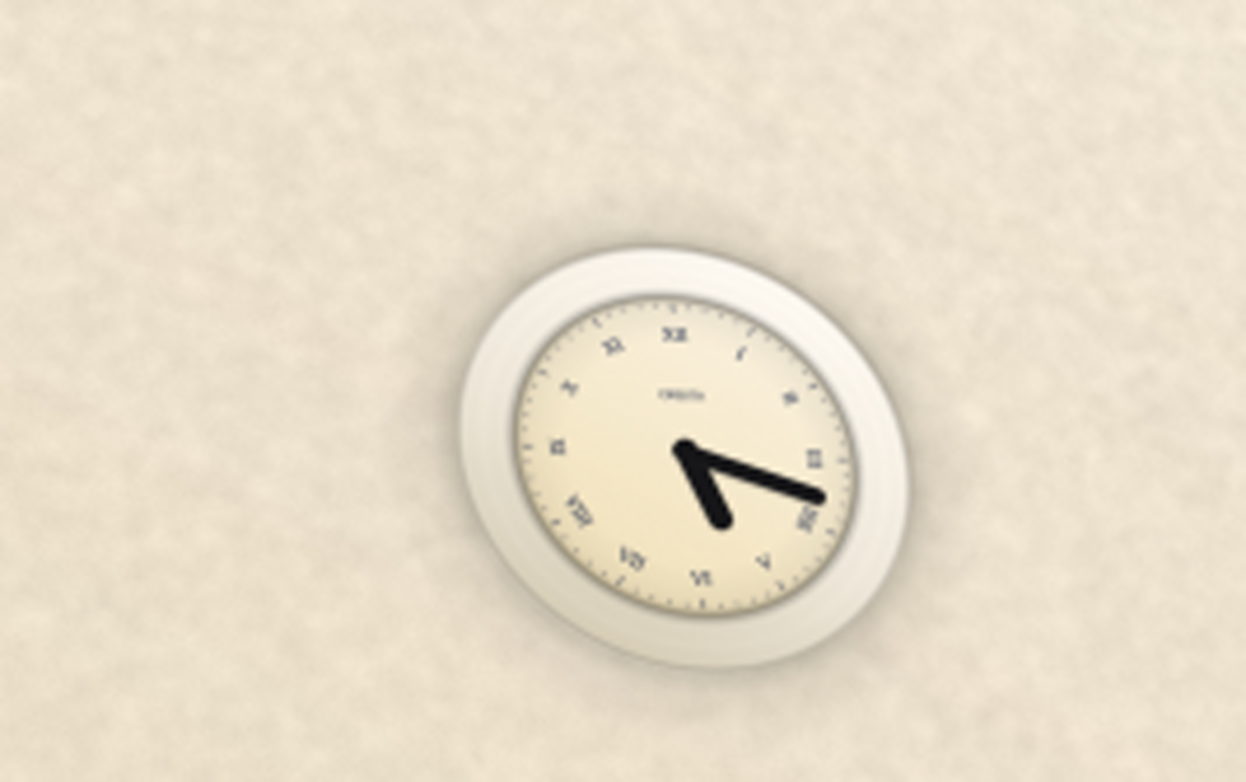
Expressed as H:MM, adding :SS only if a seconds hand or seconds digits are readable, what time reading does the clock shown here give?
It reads 5:18
